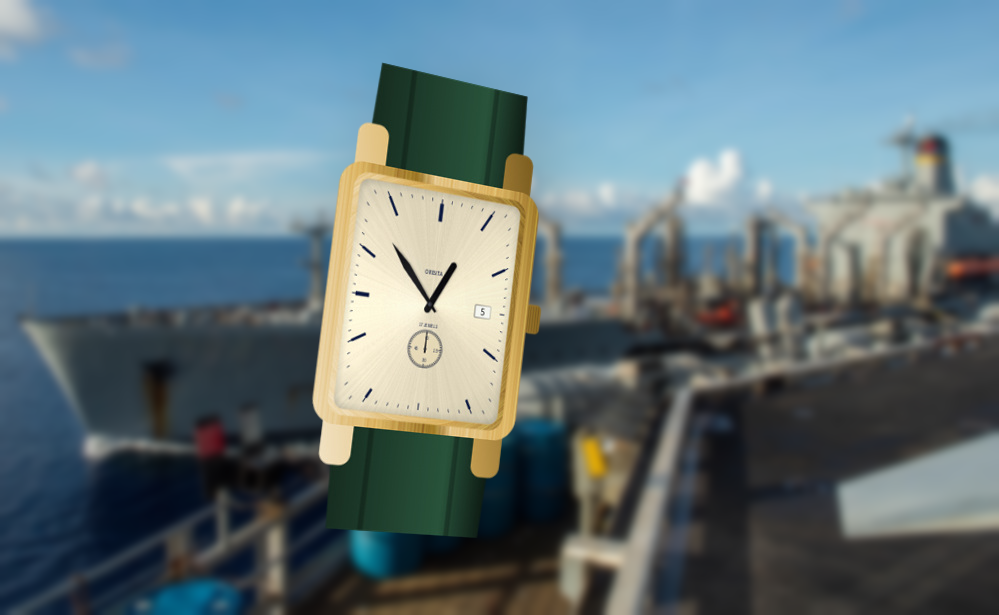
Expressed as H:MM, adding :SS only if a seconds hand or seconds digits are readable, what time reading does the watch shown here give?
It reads 12:53
